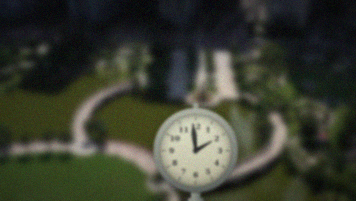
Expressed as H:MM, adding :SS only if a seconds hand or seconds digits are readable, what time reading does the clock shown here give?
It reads 1:59
